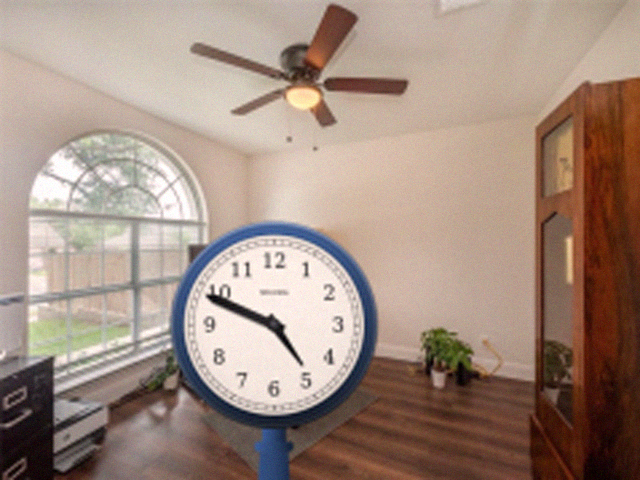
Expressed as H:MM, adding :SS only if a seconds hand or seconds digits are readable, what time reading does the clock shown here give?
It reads 4:49
